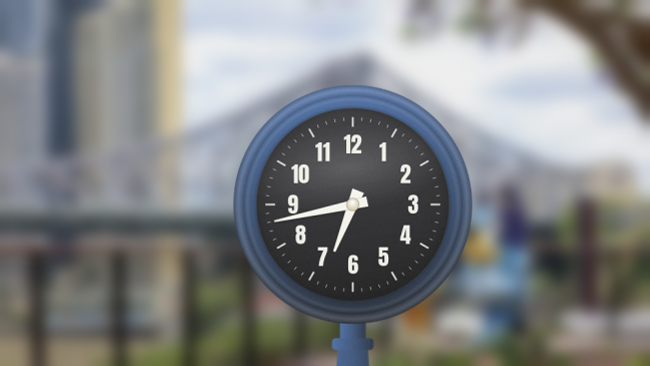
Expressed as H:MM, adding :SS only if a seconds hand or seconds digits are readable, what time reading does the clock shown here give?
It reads 6:43
